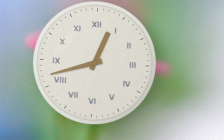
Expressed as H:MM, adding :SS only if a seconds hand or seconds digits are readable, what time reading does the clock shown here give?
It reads 12:42
